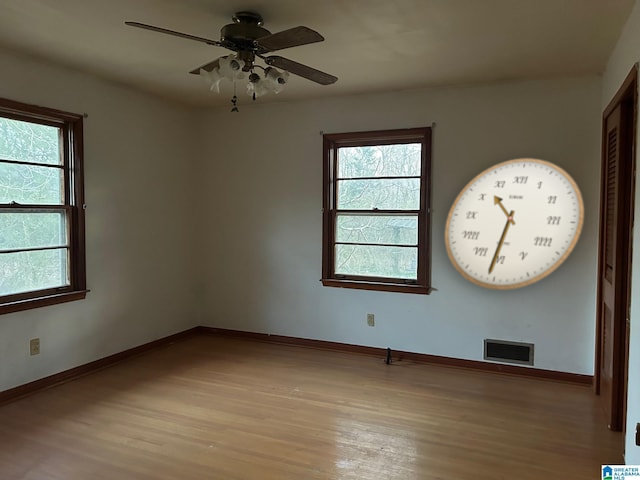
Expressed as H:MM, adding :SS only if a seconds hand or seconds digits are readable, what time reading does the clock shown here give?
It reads 10:31
